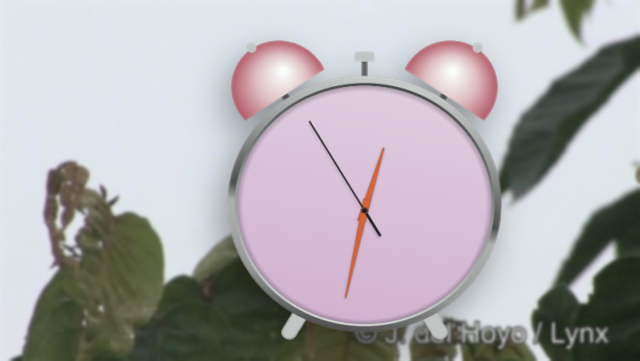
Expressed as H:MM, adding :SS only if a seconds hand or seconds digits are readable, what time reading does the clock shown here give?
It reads 12:31:55
